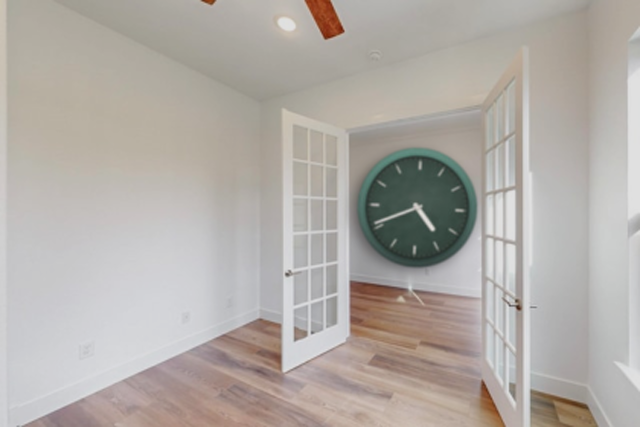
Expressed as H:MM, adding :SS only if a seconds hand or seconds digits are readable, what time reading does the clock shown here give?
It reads 4:41
